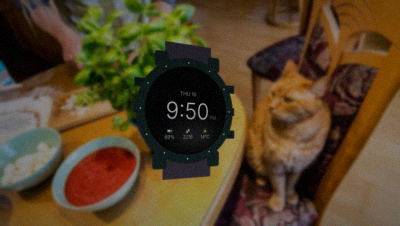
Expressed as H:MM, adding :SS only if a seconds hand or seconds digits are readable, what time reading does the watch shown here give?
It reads 9:50
